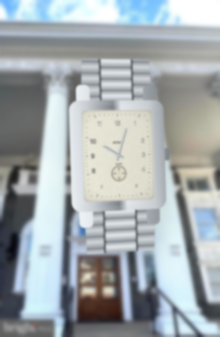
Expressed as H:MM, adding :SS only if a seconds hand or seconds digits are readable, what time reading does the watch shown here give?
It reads 10:03
